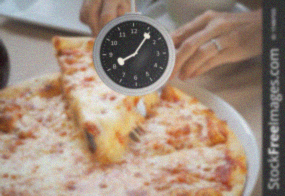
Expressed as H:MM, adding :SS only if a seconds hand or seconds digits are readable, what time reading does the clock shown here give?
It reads 8:06
